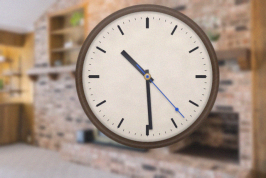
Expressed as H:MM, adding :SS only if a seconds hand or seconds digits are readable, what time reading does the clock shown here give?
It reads 10:29:23
